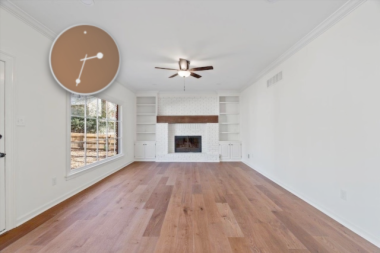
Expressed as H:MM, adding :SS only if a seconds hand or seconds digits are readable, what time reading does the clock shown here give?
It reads 2:33
